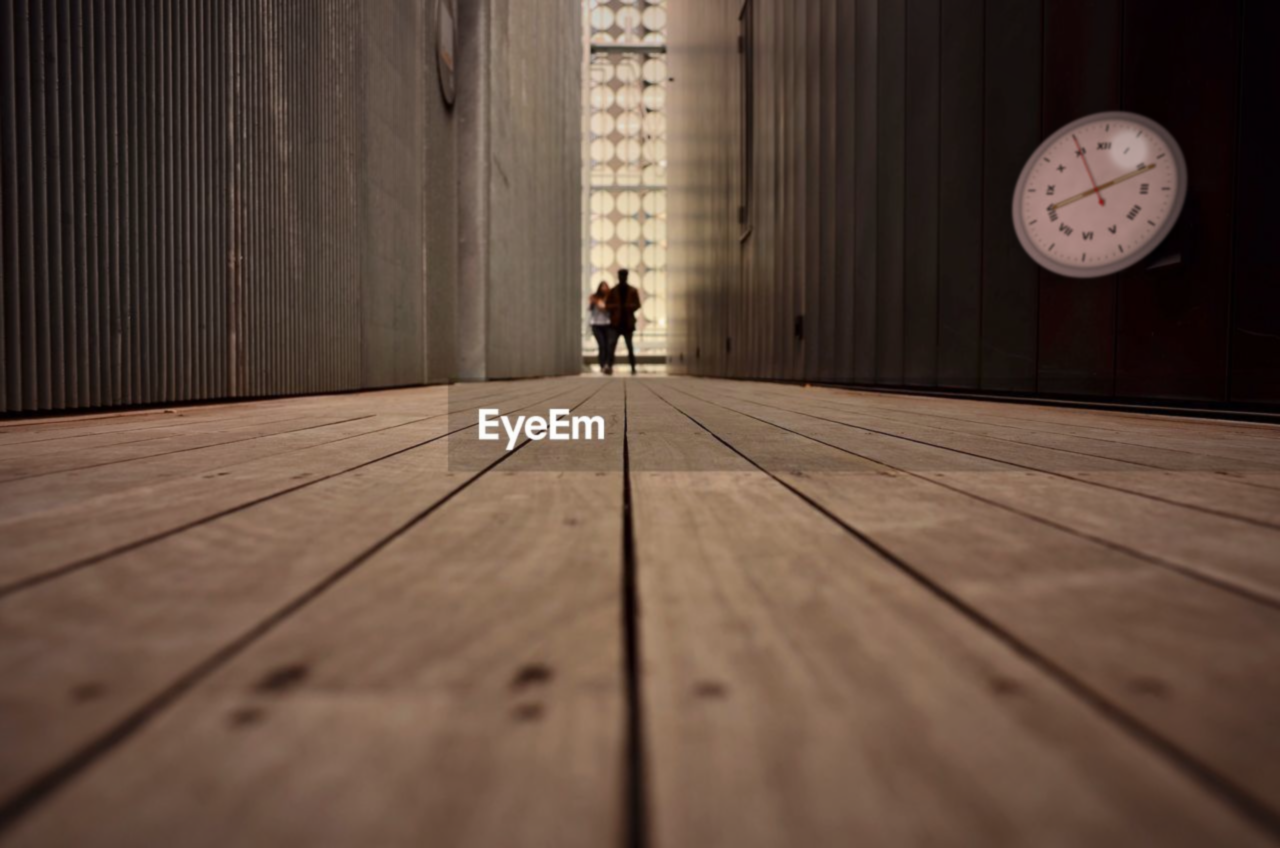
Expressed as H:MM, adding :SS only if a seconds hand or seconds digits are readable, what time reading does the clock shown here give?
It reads 8:10:55
